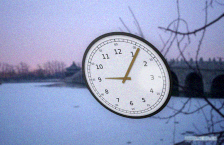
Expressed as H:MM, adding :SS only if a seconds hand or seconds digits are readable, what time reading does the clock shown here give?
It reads 9:06
